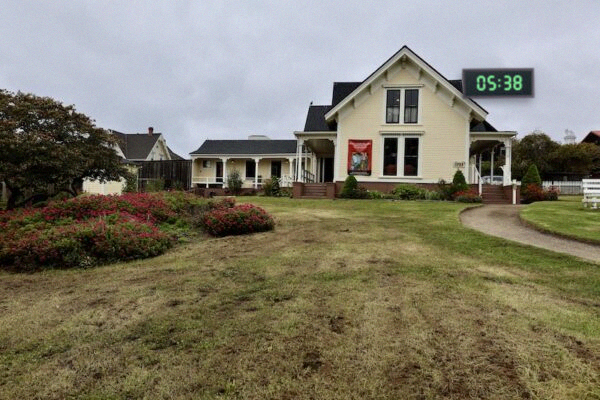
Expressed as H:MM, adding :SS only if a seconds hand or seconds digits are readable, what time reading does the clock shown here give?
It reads 5:38
